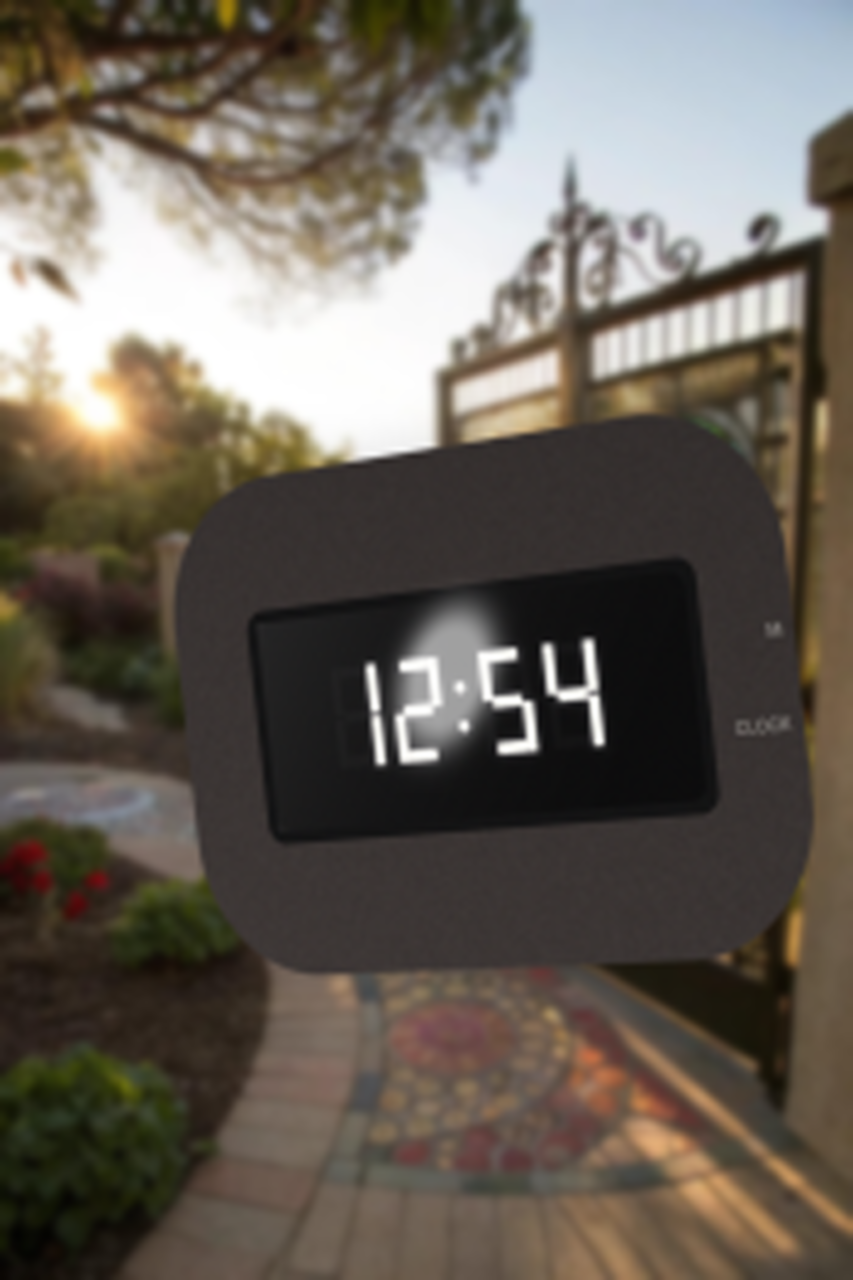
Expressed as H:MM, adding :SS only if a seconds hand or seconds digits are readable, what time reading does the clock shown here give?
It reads 12:54
